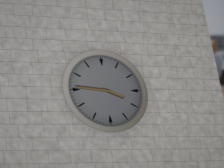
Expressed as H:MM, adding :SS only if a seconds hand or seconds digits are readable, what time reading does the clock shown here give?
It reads 3:46
